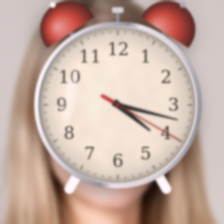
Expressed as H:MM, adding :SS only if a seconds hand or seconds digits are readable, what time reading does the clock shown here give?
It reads 4:17:20
